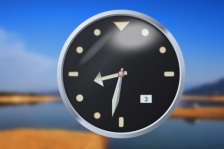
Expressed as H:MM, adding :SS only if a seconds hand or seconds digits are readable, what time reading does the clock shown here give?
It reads 8:32
